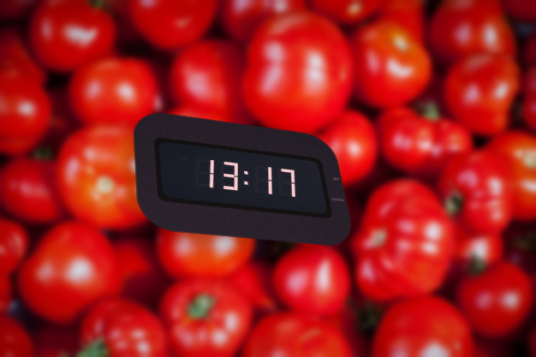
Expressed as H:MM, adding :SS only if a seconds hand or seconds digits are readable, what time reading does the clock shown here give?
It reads 13:17
